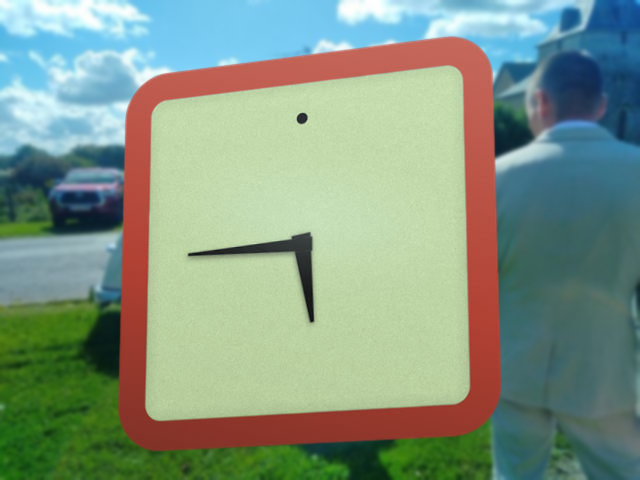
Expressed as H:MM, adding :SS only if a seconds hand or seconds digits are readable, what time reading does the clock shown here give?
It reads 5:45
